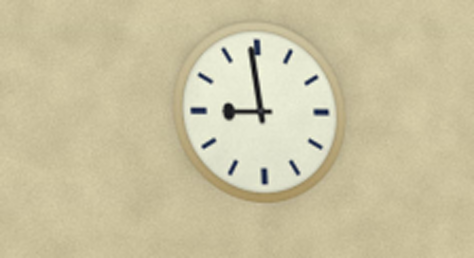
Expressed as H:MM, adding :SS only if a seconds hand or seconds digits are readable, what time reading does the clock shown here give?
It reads 8:59
